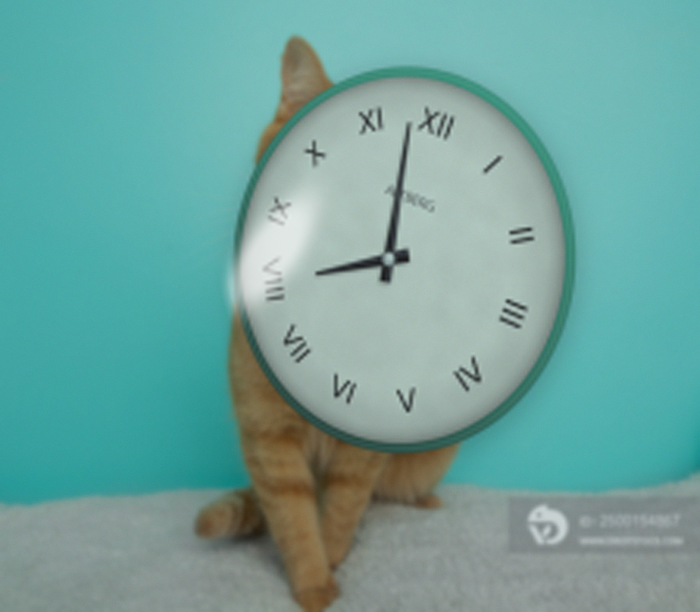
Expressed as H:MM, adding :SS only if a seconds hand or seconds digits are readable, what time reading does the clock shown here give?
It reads 7:58
